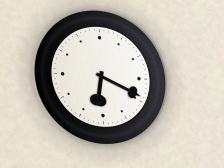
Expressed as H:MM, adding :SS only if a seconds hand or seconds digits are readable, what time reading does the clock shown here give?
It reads 6:19
